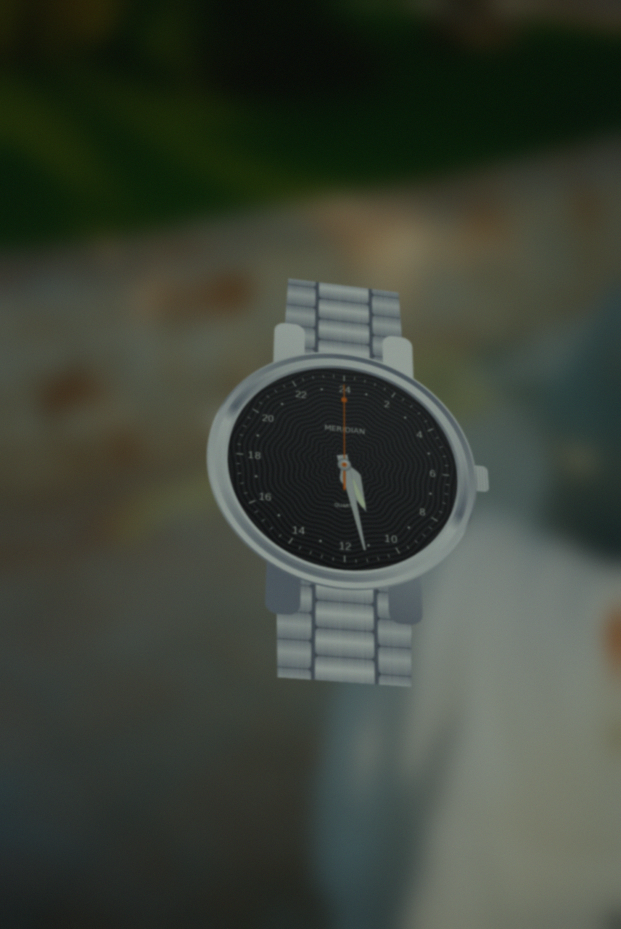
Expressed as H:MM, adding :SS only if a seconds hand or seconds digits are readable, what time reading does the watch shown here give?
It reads 10:28:00
